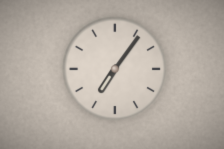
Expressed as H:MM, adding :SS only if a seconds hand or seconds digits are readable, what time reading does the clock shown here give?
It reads 7:06
